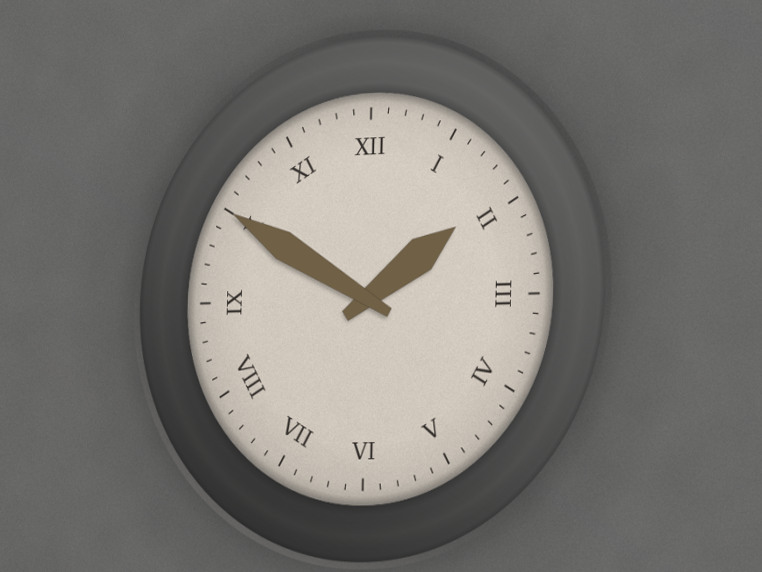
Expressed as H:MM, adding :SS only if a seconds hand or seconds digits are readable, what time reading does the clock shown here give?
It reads 1:50
